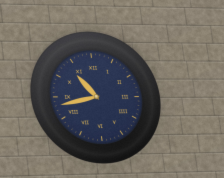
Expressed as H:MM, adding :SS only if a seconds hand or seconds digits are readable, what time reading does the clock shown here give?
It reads 10:43
